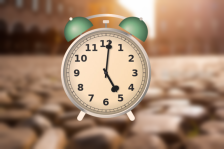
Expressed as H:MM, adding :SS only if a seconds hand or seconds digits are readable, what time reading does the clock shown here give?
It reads 5:01
